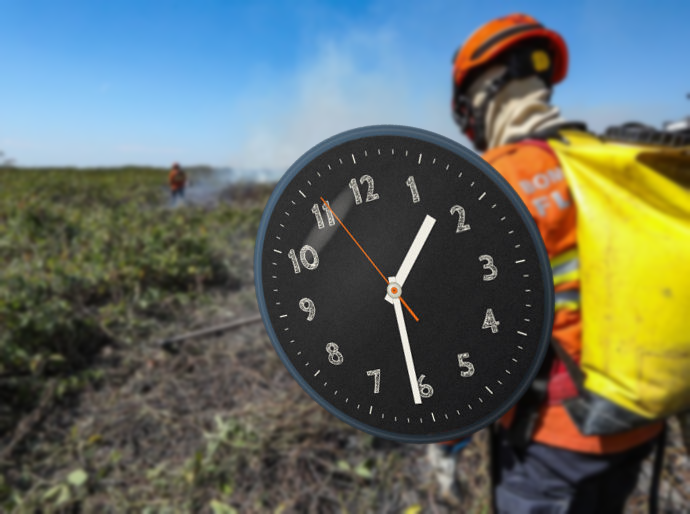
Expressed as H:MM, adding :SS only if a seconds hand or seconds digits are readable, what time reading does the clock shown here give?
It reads 1:30:56
